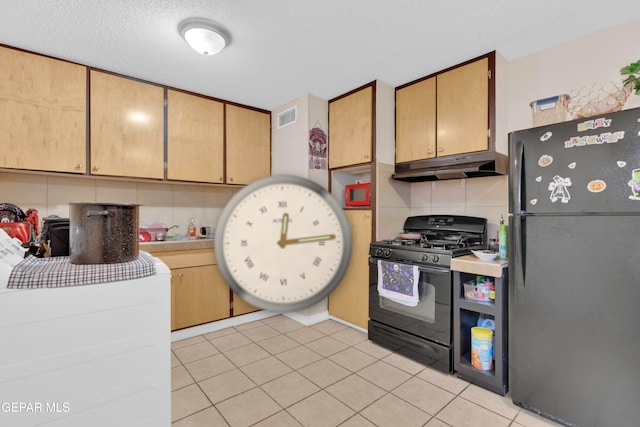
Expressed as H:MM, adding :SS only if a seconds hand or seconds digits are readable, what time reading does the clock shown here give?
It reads 12:14
